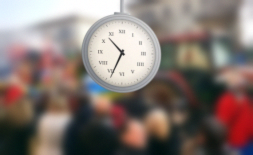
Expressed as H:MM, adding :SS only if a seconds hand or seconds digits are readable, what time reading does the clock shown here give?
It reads 10:34
